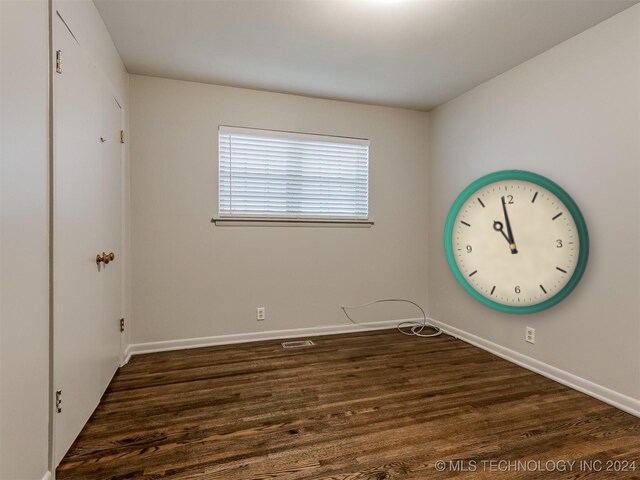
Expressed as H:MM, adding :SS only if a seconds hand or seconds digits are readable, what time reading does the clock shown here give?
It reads 10:59
